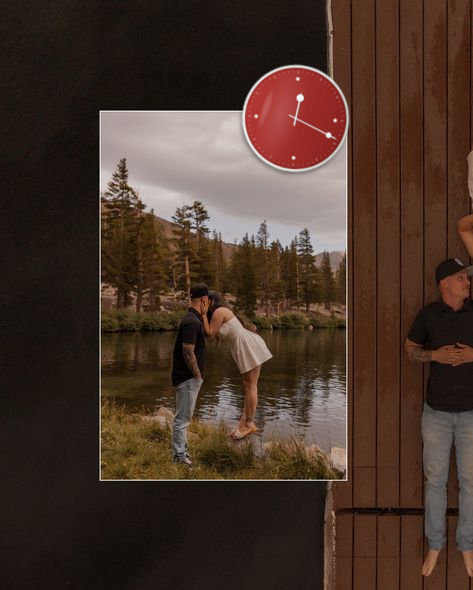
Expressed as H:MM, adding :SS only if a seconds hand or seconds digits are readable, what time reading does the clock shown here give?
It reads 12:19
